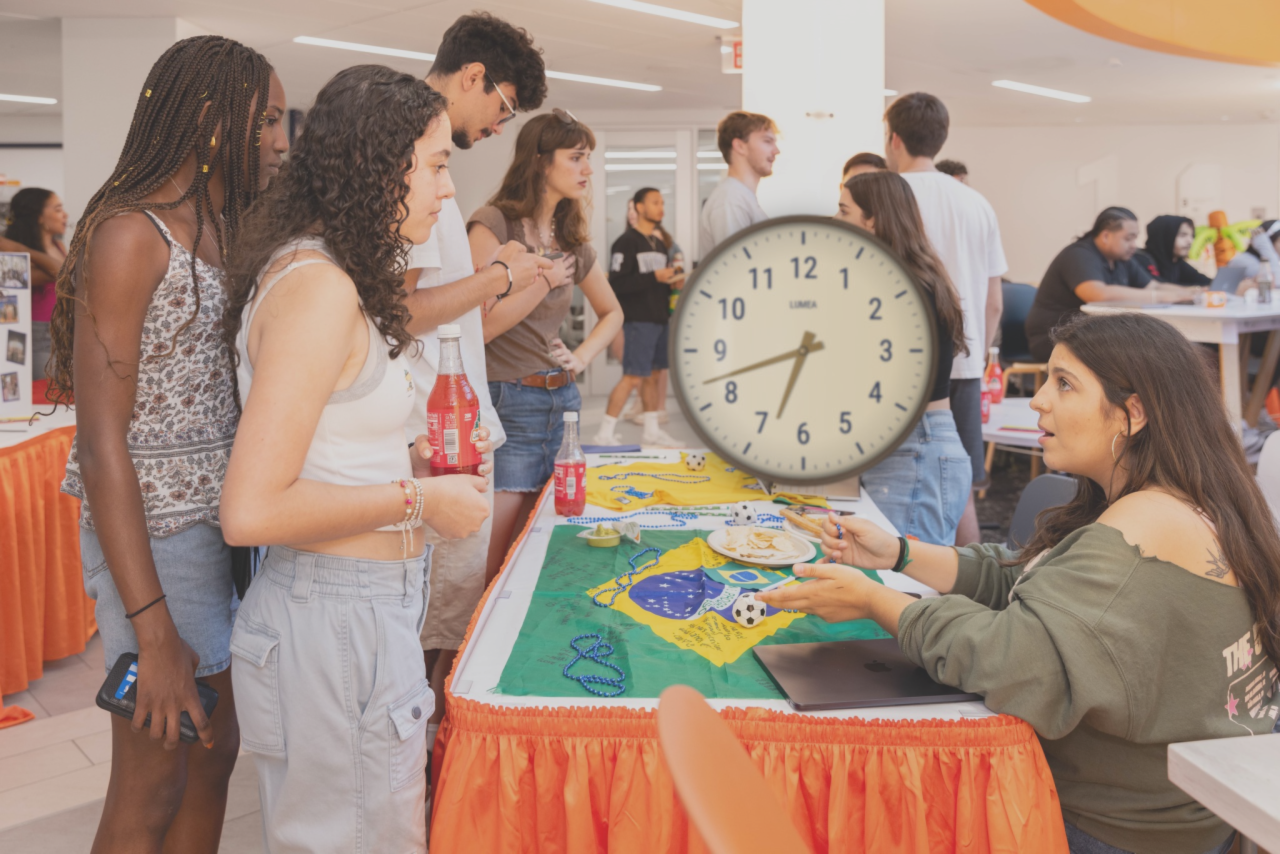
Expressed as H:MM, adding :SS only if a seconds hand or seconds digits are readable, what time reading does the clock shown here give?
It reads 6:42
